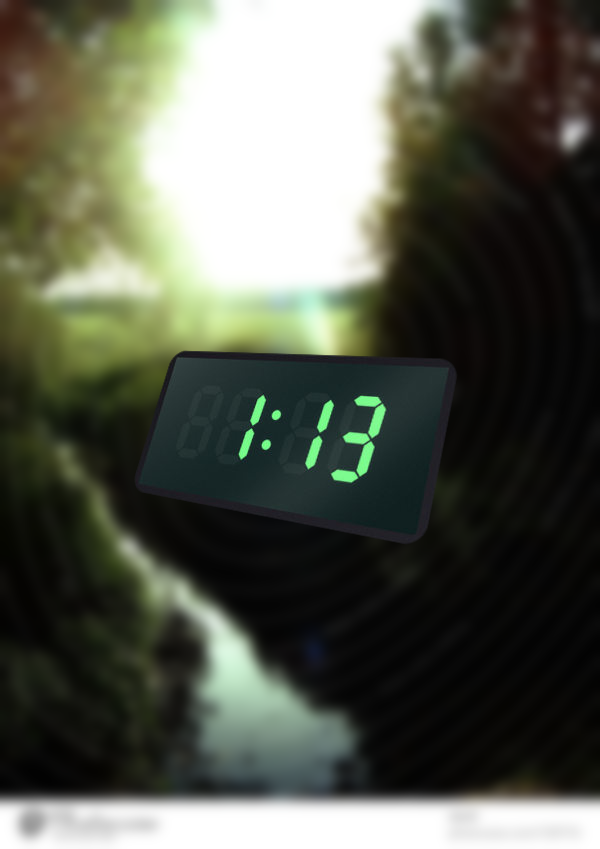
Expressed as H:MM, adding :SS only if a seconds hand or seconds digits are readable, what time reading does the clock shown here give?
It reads 1:13
